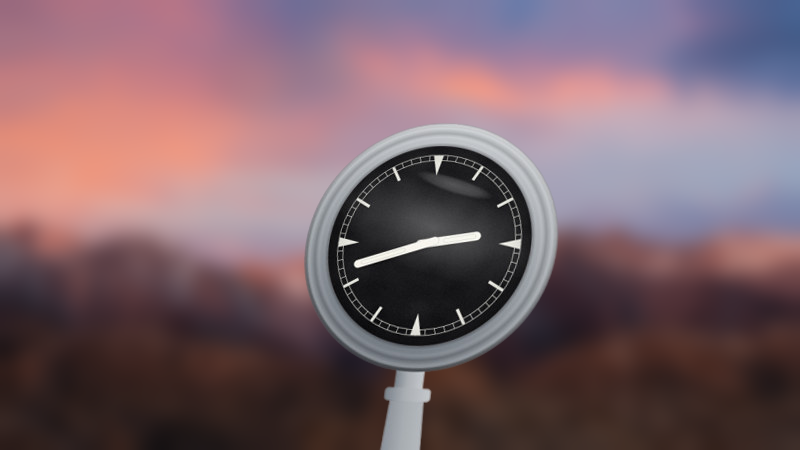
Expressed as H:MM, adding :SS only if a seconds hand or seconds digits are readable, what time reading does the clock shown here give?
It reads 2:42
